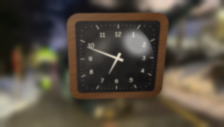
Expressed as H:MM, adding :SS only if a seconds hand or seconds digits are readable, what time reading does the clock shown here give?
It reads 6:49
